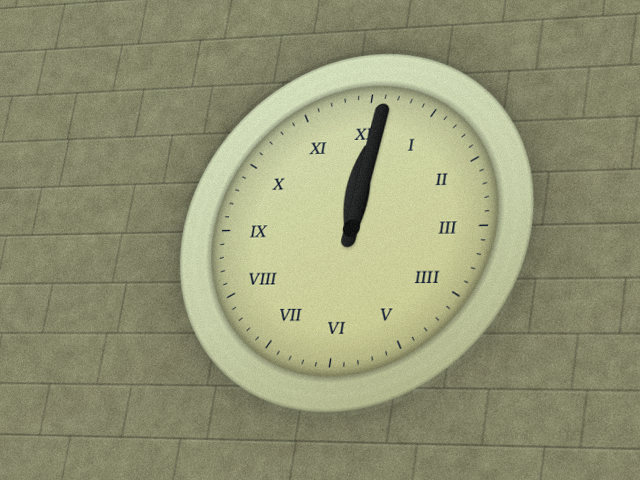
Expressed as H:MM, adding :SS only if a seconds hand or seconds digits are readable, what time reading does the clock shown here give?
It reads 12:01
